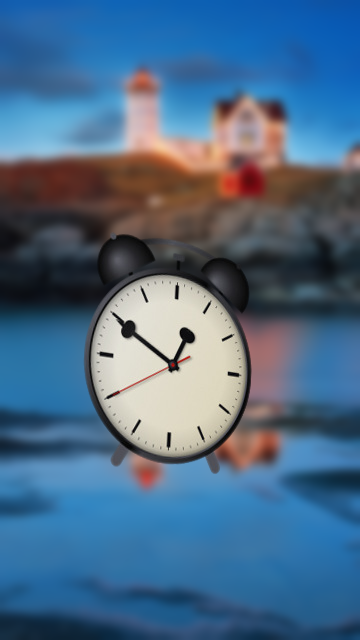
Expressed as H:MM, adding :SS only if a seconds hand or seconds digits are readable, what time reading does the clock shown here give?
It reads 12:49:40
